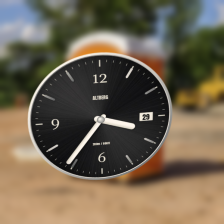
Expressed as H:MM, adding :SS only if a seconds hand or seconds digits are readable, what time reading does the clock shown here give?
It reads 3:36
